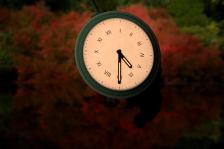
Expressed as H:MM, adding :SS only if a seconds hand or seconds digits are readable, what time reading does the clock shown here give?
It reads 5:35
